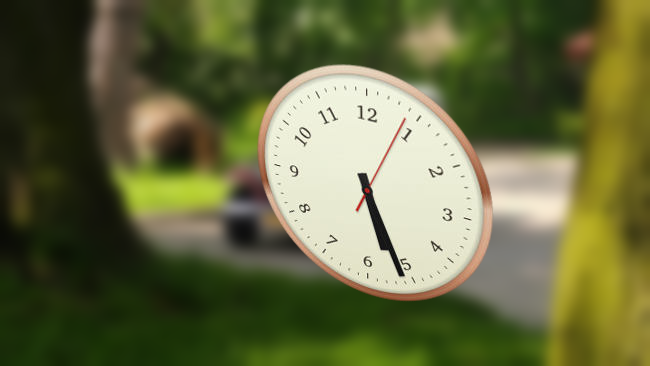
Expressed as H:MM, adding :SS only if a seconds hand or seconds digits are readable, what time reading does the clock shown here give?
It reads 5:26:04
